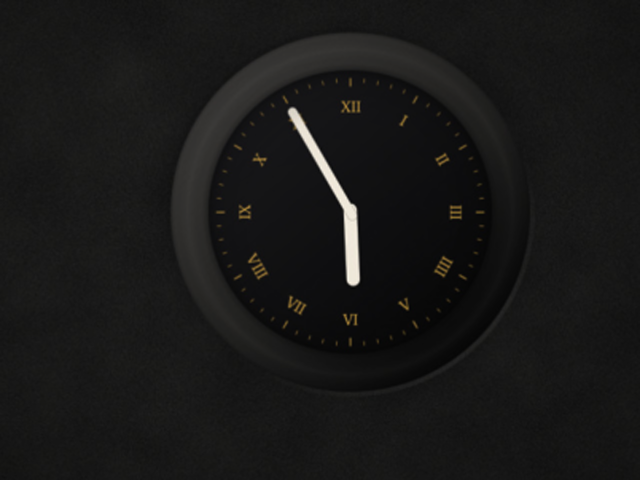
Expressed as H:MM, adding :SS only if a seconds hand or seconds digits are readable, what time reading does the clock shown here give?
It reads 5:55
